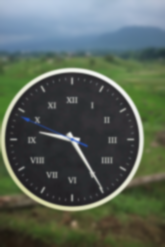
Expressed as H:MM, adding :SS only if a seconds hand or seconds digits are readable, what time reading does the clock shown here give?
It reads 9:24:49
